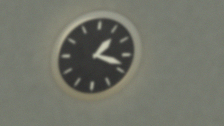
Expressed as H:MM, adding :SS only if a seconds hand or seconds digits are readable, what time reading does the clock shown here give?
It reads 1:18
